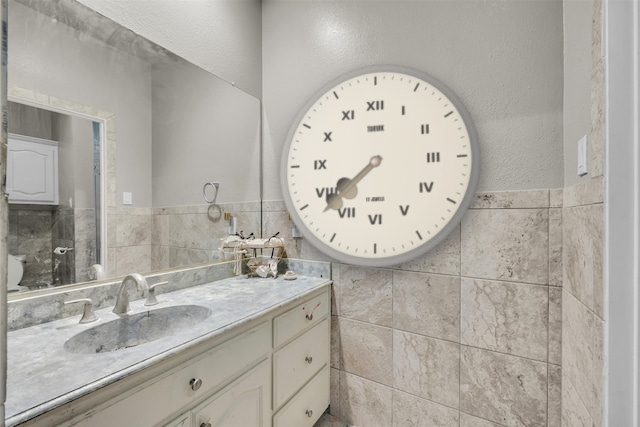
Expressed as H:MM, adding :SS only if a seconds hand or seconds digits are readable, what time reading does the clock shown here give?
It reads 7:38
